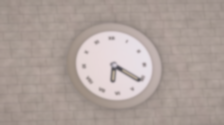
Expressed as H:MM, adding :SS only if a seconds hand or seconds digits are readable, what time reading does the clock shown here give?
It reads 6:21
